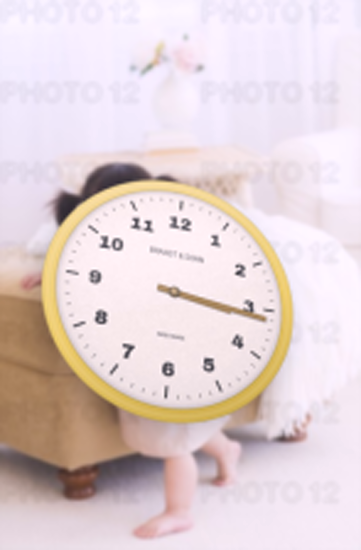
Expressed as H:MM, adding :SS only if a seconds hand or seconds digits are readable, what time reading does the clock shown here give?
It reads 3:16
